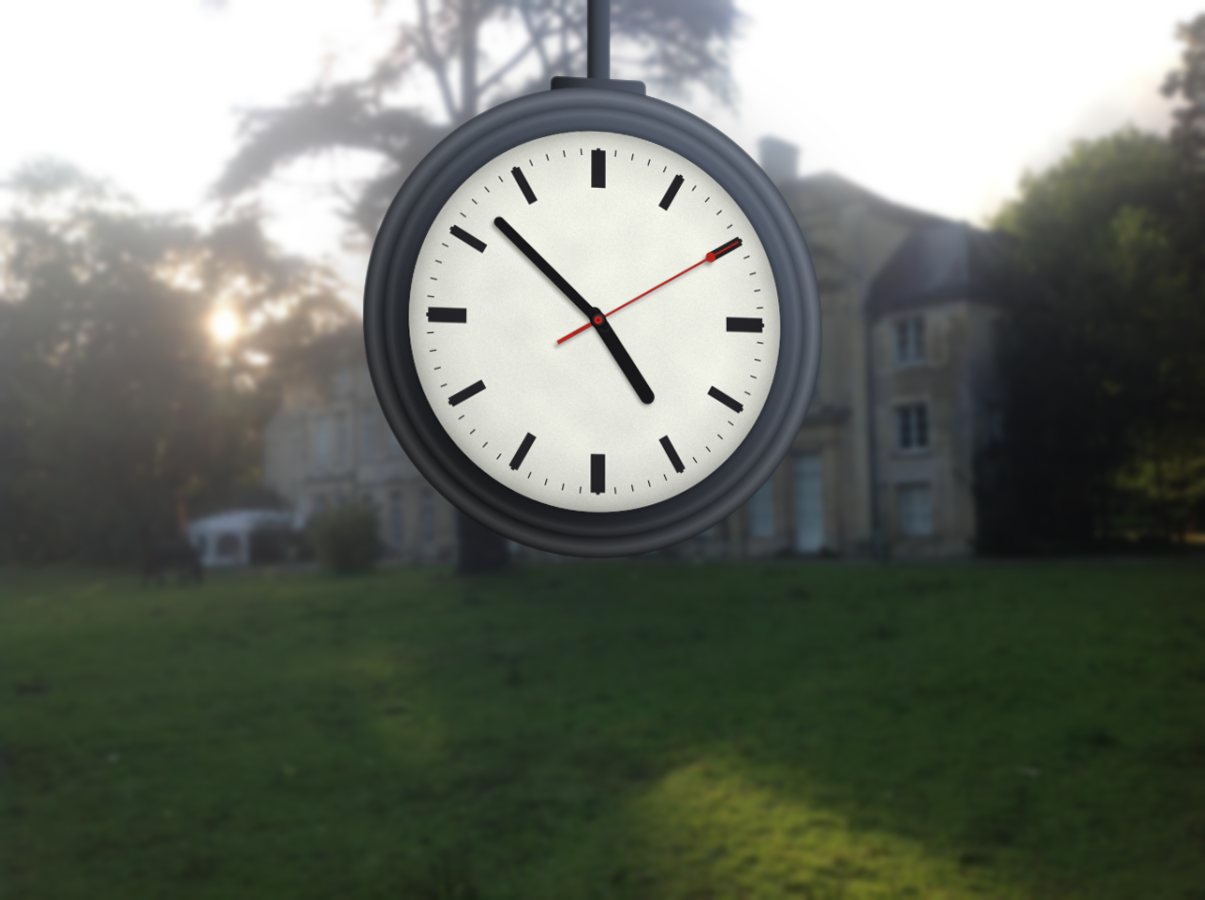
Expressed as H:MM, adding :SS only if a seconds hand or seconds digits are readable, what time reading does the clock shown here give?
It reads 4:52:10
